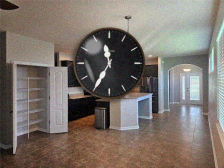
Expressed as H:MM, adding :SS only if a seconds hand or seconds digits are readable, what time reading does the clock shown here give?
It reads 11:35
